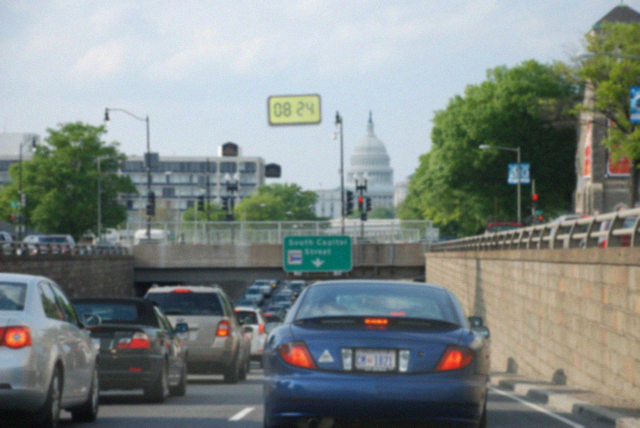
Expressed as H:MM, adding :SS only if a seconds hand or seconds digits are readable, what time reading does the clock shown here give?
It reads 8:24
